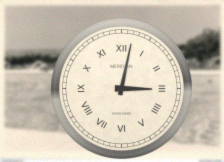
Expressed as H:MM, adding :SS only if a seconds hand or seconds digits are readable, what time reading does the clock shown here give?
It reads 3:02
